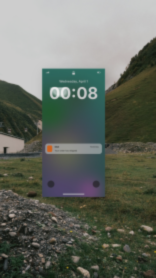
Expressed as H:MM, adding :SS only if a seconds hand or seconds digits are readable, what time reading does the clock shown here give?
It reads 0:08
